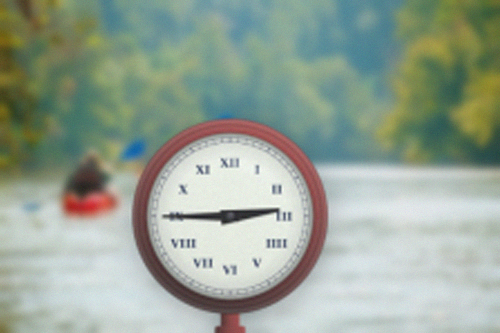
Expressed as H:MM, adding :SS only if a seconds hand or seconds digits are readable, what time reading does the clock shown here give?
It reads 2:45
